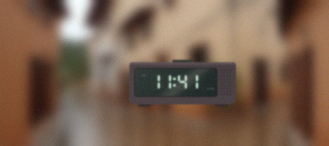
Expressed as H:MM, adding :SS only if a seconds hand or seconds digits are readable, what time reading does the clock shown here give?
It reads 11:41
